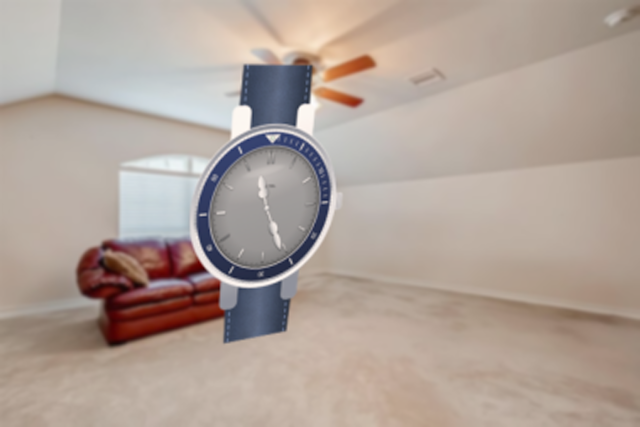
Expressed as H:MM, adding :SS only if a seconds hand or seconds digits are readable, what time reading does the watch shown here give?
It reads 11:26
